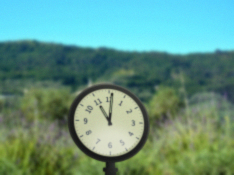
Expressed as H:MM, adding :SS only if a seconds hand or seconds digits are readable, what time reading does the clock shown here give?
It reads 11:01
